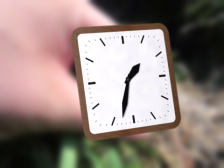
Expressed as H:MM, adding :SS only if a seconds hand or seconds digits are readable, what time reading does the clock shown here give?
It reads 1:33
